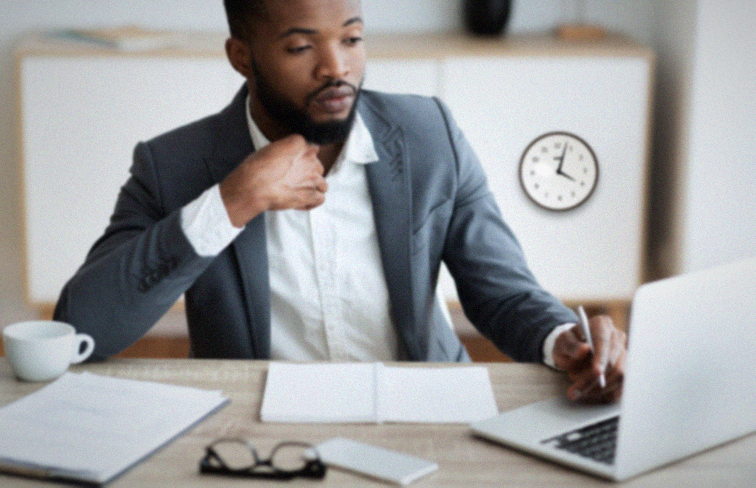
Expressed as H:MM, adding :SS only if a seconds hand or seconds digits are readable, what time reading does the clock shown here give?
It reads 4:03
